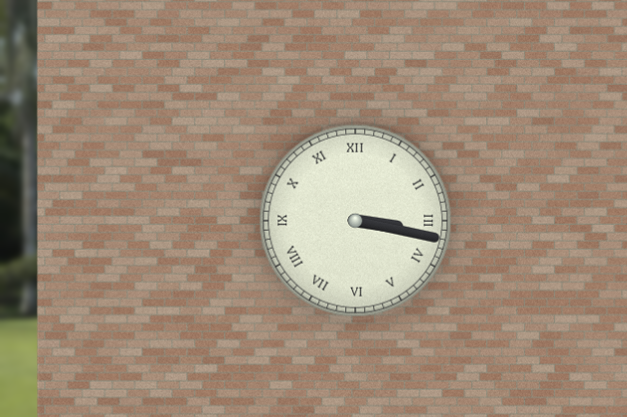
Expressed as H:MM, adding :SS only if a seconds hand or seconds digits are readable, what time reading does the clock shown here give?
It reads 3:17
